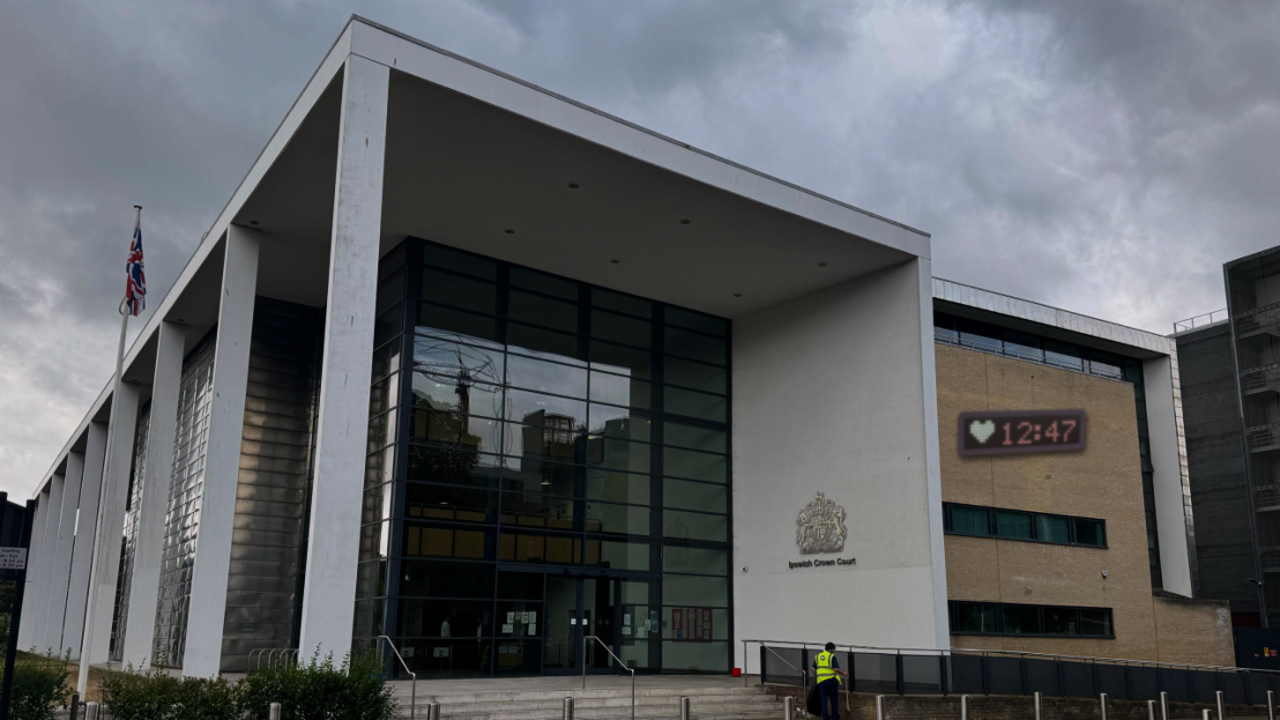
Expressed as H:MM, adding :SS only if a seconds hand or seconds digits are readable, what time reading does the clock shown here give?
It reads 12:47
